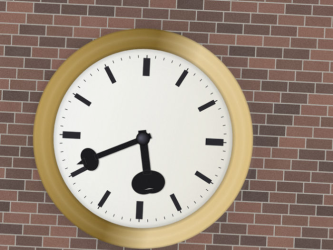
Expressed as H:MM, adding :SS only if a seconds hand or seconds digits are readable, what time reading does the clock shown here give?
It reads 5:41
